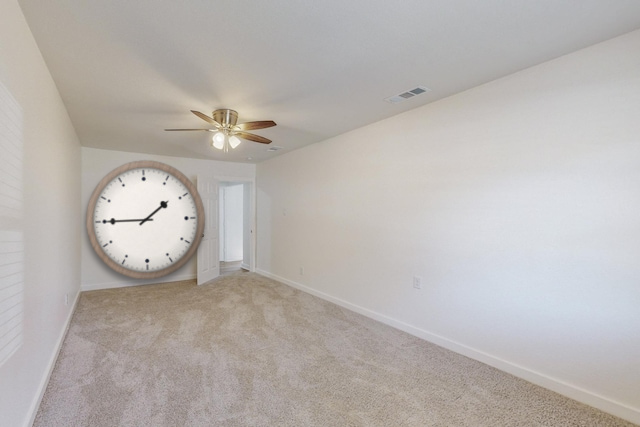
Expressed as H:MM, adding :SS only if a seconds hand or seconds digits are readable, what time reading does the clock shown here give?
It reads 1:45
